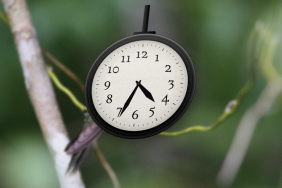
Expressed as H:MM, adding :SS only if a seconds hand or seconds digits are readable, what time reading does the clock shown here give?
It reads 4:34
